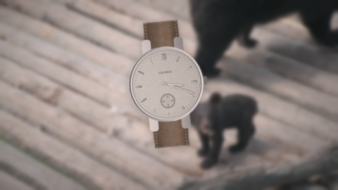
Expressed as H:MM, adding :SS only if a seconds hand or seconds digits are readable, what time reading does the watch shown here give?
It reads 3:19
